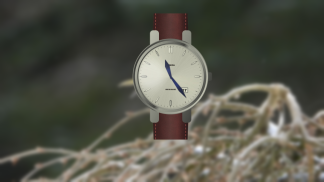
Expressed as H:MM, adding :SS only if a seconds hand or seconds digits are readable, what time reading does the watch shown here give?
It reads 11:24
